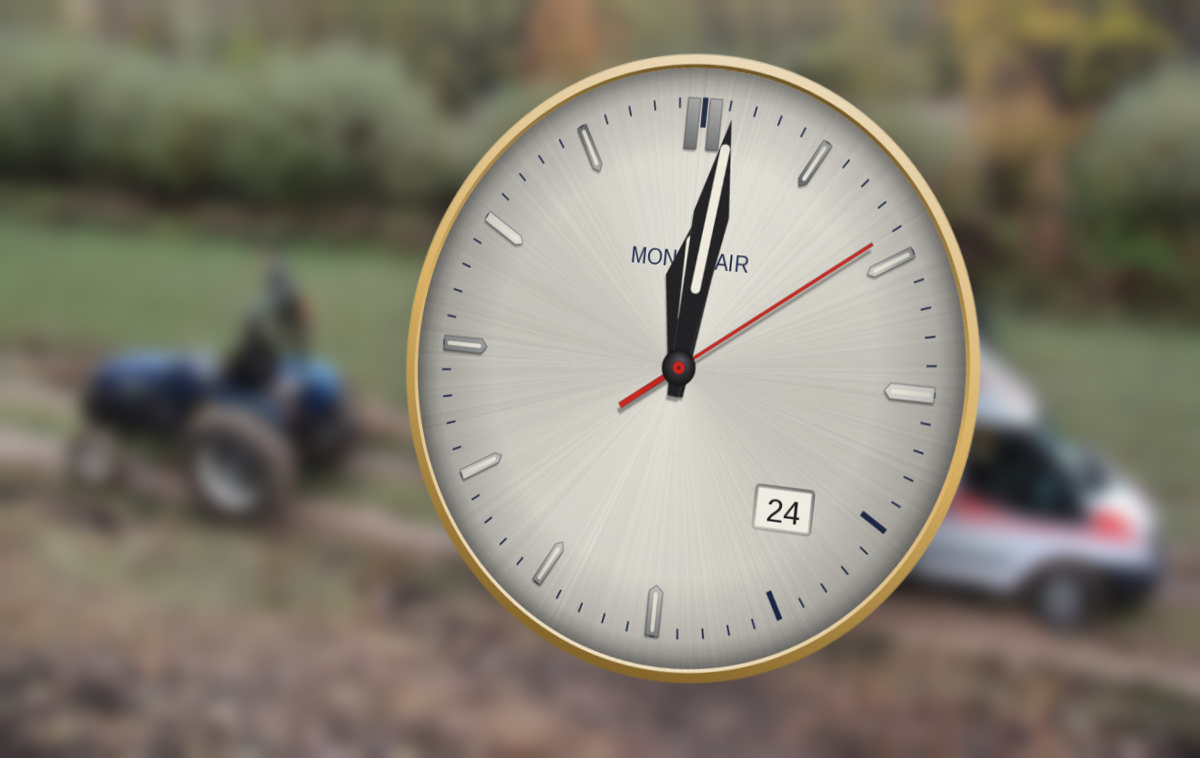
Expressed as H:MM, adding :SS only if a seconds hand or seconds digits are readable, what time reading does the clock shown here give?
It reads 12:01:09
